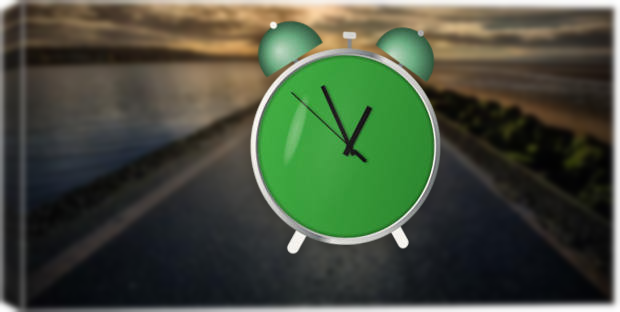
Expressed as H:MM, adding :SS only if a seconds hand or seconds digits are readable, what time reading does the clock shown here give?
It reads 12:55:52
